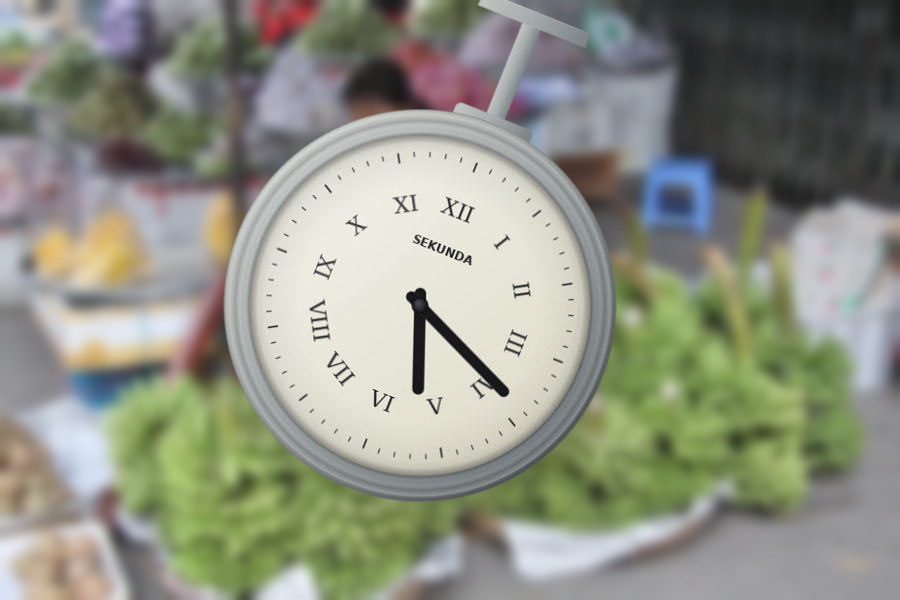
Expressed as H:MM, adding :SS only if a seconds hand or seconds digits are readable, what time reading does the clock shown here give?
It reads 5:19
